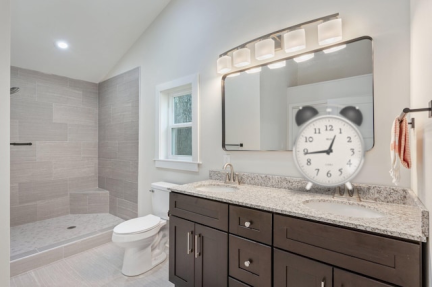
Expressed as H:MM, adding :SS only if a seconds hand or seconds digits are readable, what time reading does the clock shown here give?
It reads 12:44
